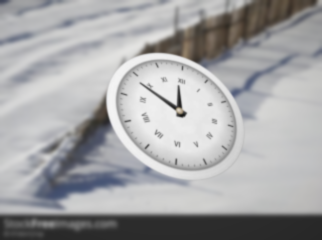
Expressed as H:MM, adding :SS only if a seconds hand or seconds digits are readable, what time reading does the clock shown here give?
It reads 11:49
